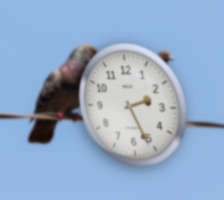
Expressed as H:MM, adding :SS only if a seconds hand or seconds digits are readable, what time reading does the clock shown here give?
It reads 2:26
